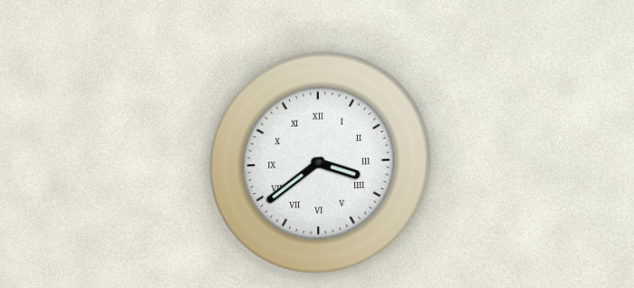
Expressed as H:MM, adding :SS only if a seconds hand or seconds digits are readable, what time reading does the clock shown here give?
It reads 3:39
